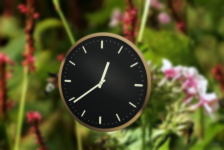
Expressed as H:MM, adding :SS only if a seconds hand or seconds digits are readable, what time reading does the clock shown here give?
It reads 12:39
